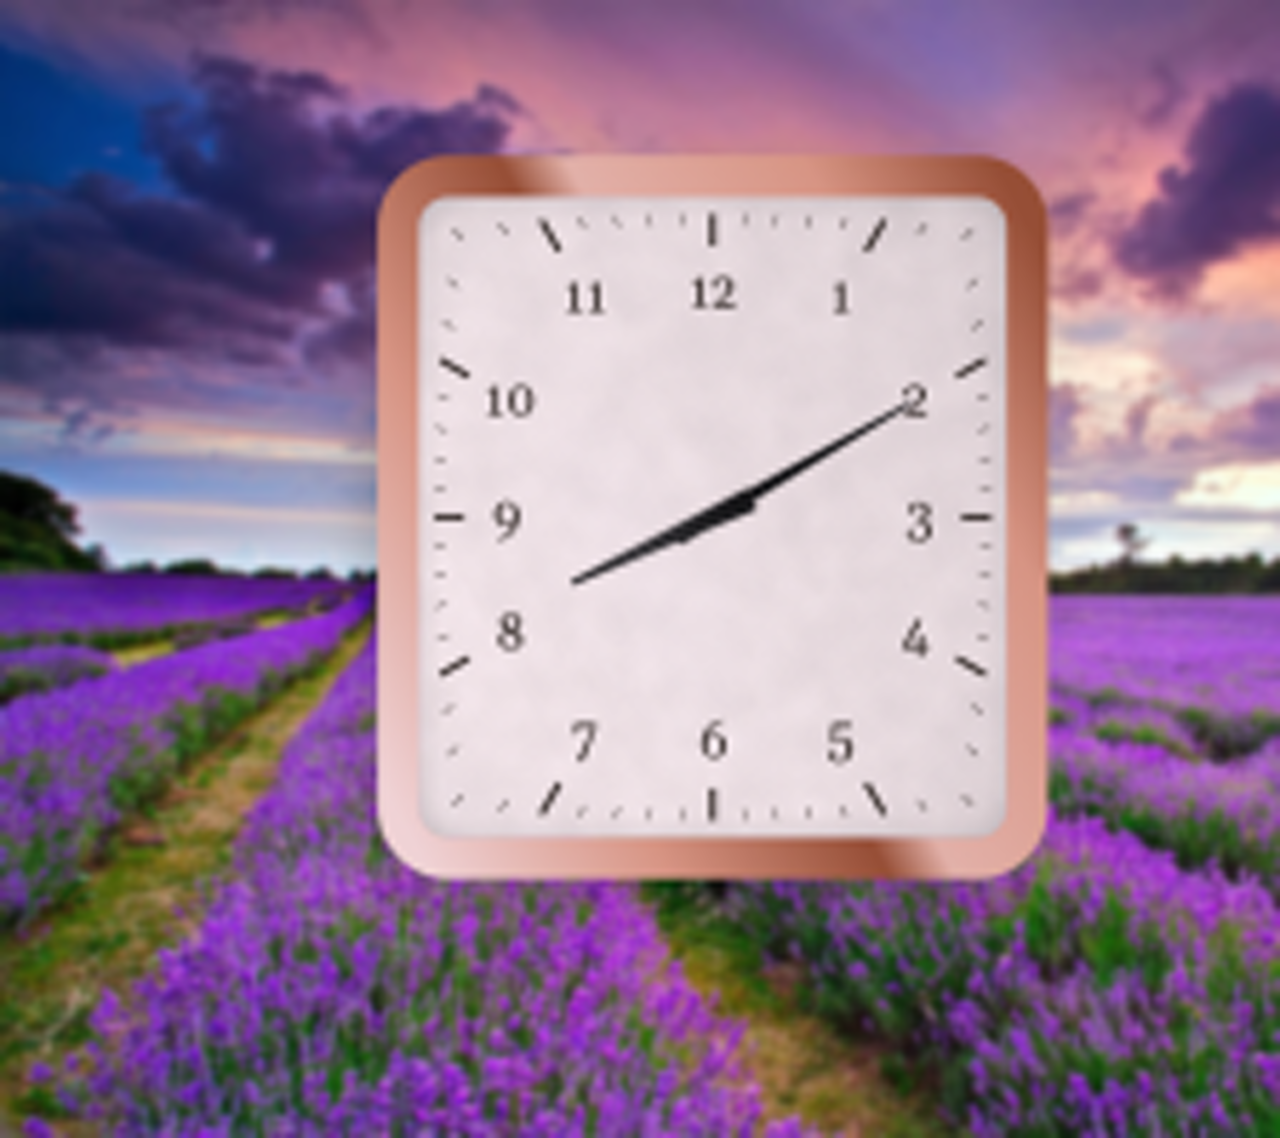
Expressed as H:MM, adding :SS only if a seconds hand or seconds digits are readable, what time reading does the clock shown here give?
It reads 8:10
